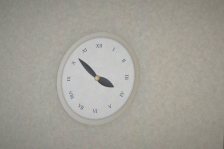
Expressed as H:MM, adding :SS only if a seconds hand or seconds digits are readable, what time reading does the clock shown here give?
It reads 3:52
